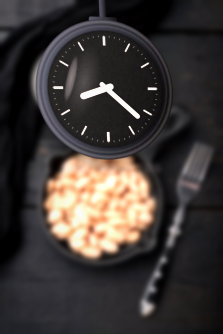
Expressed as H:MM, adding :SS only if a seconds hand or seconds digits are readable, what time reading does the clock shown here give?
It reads 8:22
